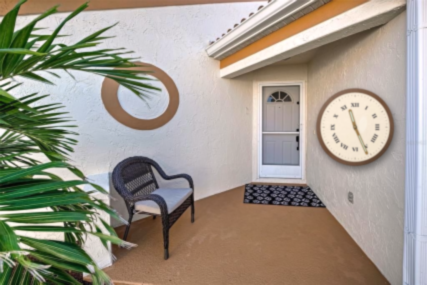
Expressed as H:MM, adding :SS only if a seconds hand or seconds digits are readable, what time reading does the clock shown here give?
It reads 11:26
